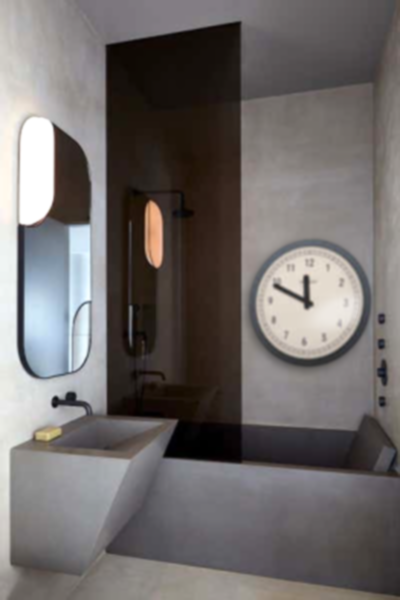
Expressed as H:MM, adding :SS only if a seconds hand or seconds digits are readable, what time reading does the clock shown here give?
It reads 11:49
